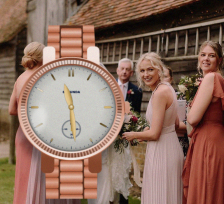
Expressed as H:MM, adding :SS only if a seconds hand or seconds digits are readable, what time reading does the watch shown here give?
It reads 11:29
